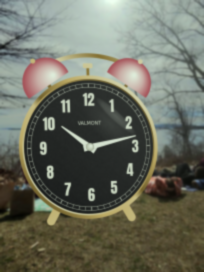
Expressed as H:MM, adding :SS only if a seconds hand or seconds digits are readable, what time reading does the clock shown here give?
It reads 10:13
